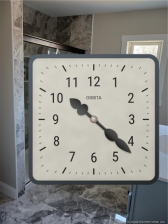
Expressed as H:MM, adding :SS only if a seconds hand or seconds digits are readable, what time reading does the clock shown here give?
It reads 10:22
